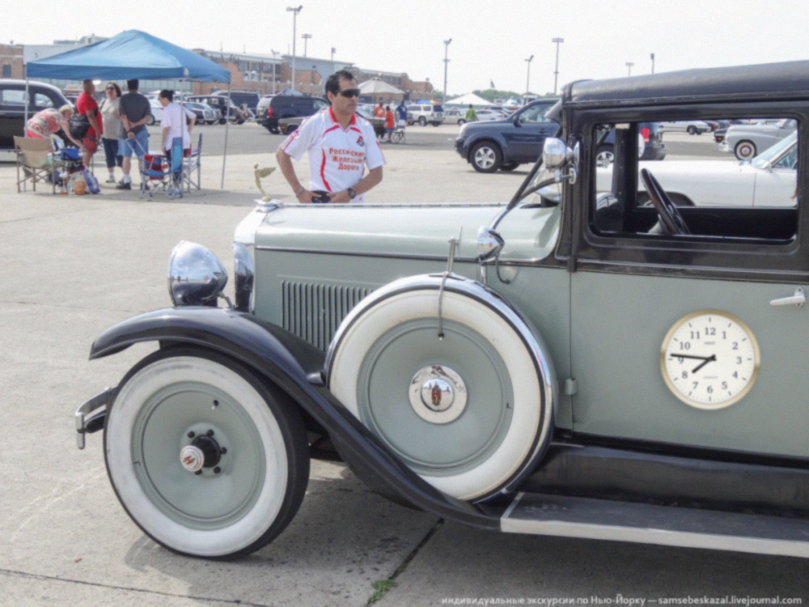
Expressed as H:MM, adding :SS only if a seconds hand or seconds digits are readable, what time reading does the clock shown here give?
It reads 7:46
